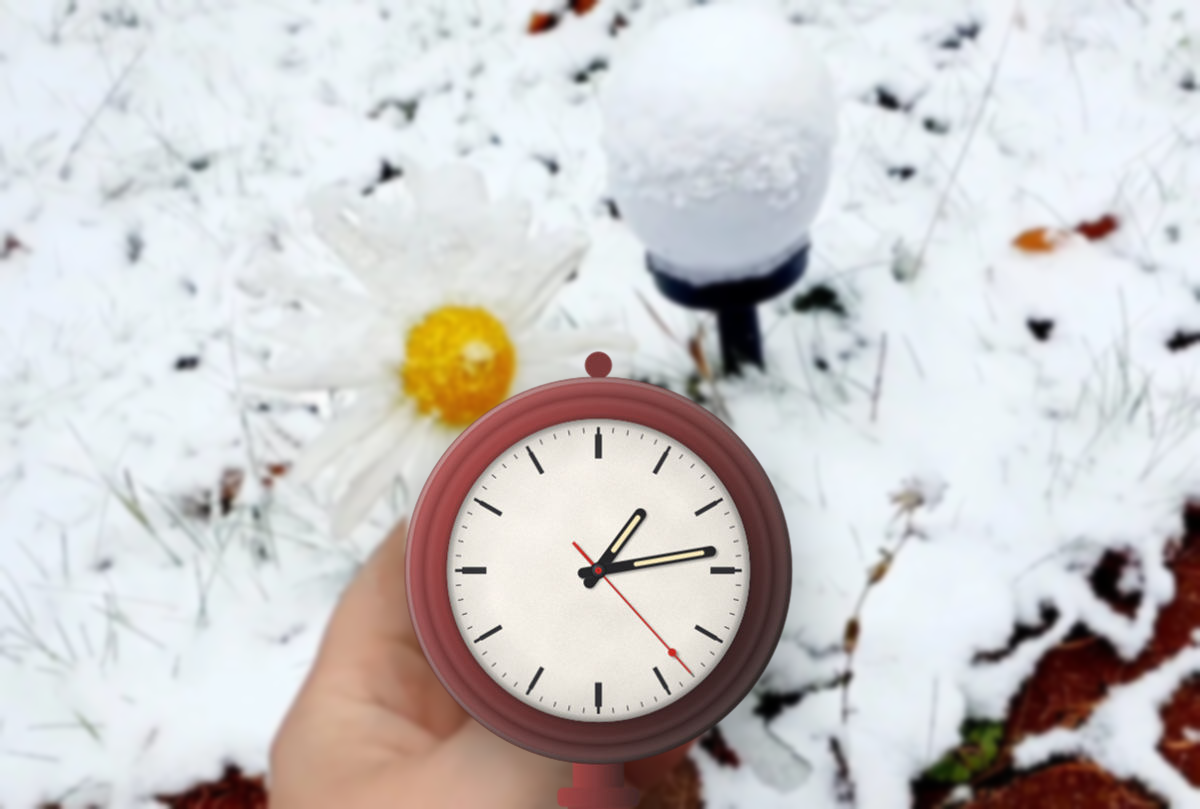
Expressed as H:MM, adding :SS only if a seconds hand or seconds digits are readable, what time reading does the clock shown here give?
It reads 1:13:23
